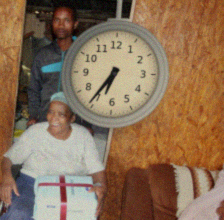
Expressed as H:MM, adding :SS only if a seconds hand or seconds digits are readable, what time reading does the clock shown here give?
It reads 6:36
